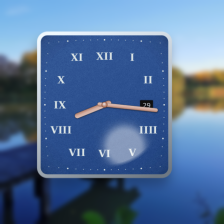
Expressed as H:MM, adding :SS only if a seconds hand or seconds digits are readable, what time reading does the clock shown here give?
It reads 8:16
